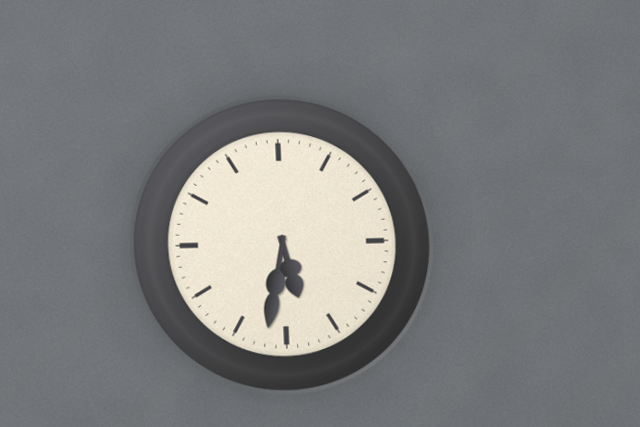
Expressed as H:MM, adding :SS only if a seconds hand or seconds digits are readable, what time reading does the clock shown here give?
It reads 5:32
